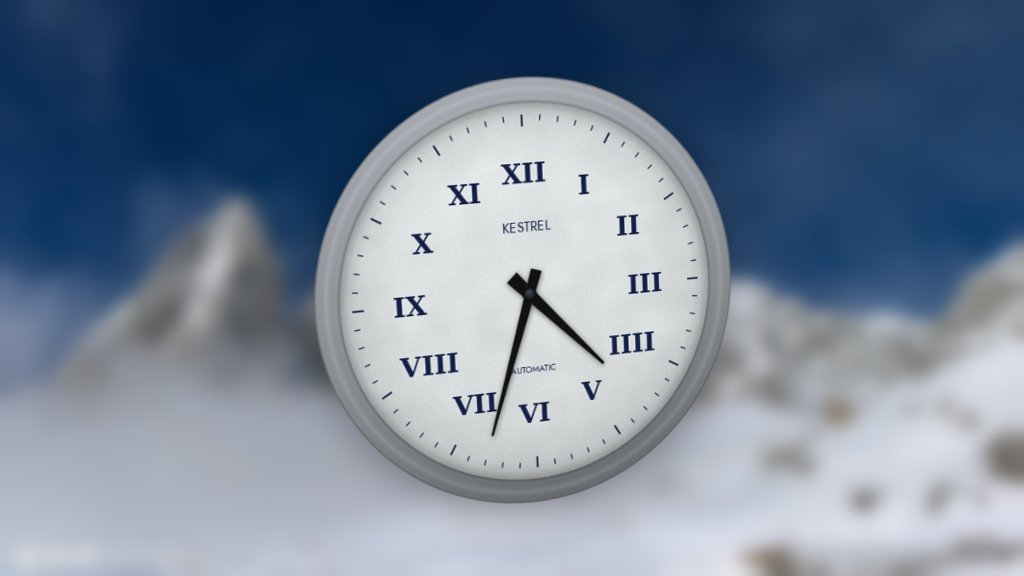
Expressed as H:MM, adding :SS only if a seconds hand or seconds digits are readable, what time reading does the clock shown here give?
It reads 4:33
